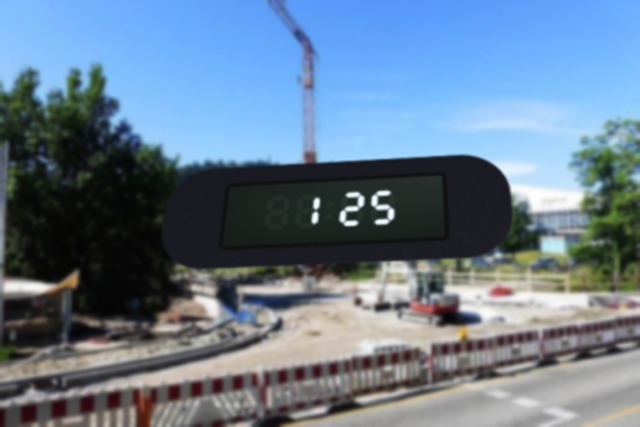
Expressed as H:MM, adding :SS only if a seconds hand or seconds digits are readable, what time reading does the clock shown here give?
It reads 1:25
